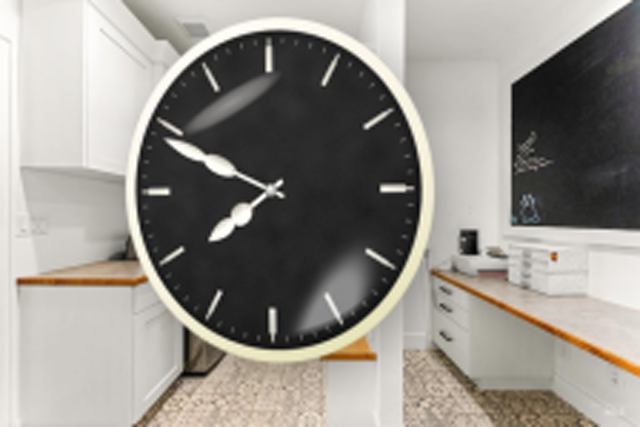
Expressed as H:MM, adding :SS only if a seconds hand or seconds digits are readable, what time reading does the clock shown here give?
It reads 7:49
